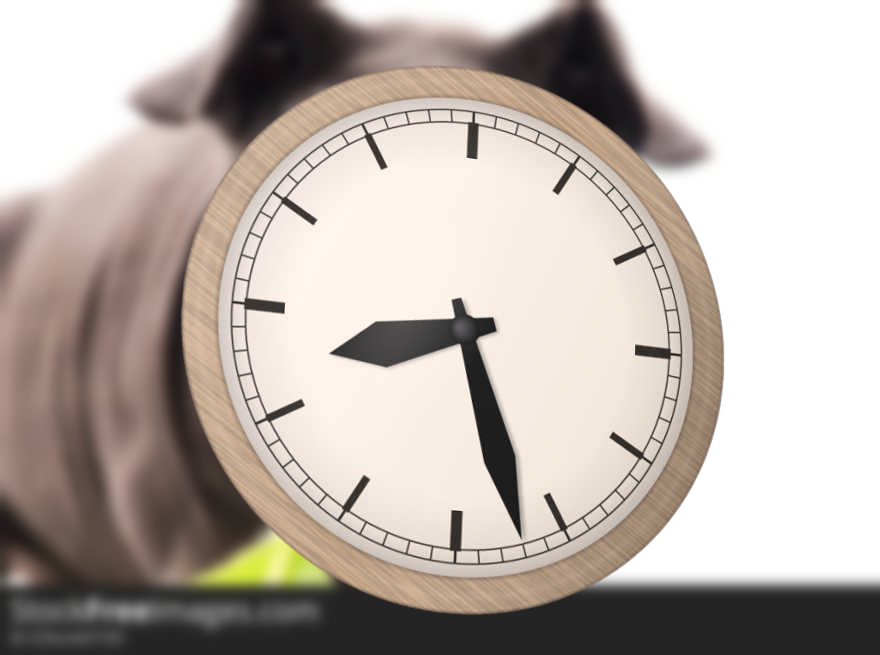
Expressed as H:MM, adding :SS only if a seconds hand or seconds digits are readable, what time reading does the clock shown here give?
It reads 8:27
